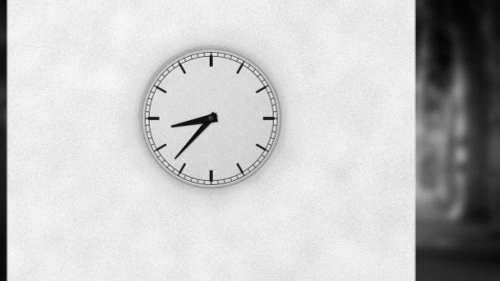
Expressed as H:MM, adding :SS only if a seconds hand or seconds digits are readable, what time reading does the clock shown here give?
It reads 8:37
